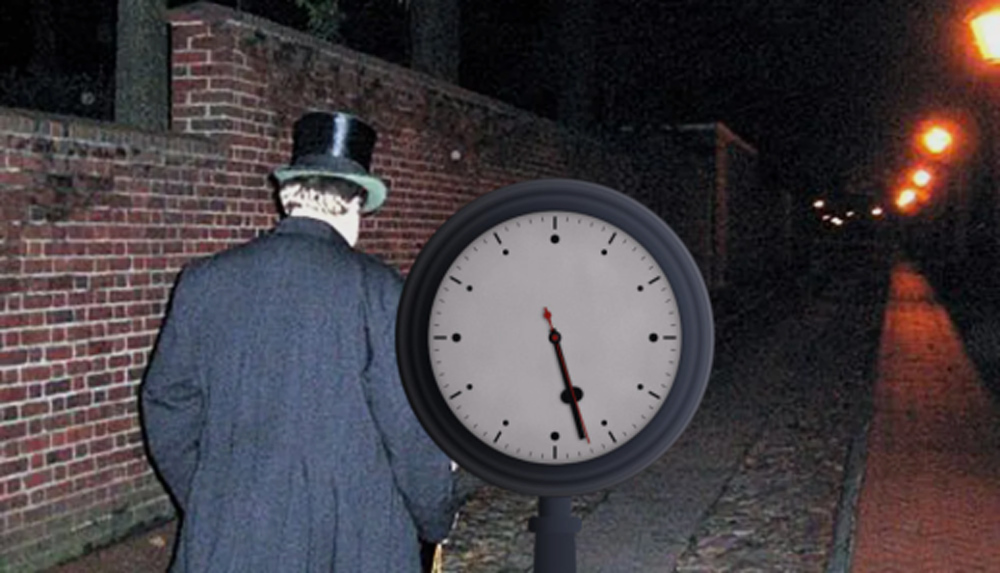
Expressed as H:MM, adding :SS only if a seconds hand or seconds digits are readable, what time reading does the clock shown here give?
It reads 5:27:27
